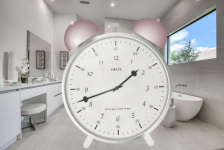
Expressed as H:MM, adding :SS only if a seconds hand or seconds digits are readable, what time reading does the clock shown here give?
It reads 1:42
